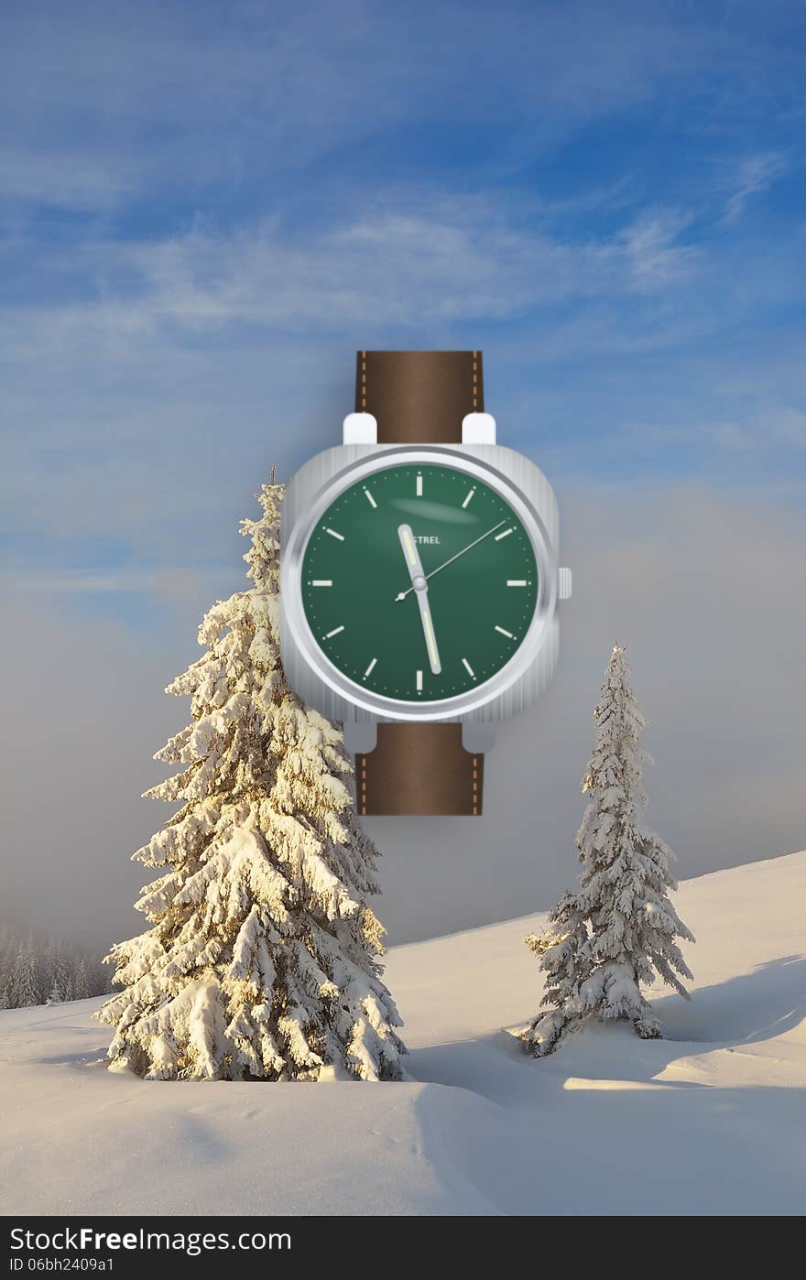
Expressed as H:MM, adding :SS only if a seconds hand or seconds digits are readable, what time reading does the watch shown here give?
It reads 11:28:09
